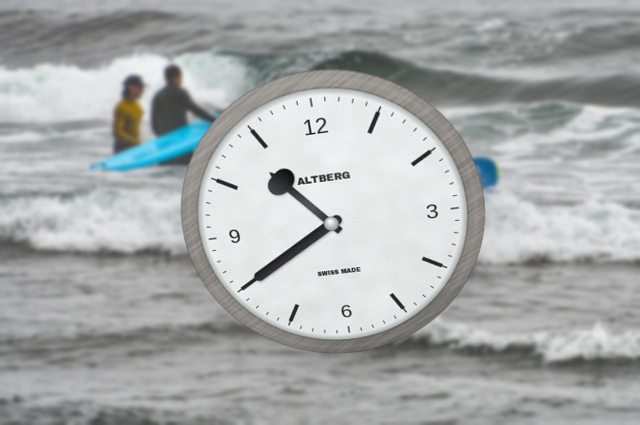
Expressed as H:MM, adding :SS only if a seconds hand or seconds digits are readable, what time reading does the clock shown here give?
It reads 10:40
